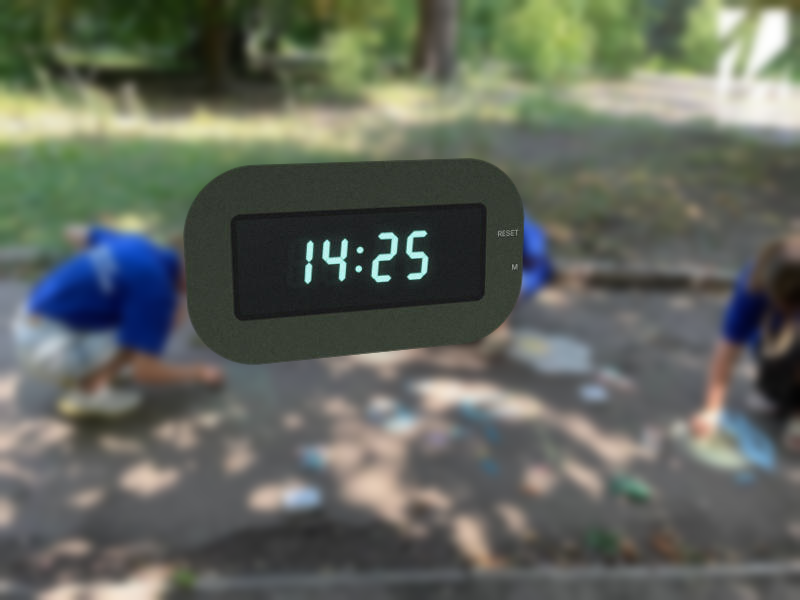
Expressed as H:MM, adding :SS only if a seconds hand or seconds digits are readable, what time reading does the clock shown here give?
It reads 14:25
